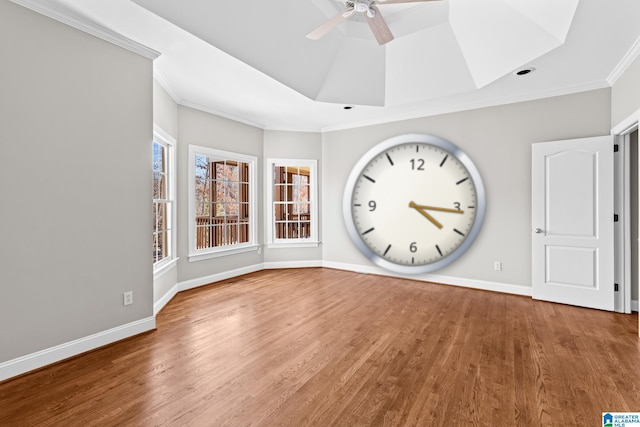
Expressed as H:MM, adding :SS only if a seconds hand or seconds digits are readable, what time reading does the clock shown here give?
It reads 4:16
